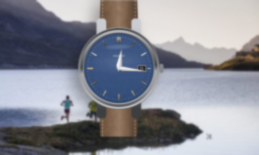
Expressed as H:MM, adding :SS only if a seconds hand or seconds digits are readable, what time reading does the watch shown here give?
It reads 12:16
